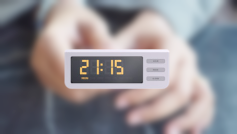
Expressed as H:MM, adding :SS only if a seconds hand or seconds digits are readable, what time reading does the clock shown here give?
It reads 21:15
